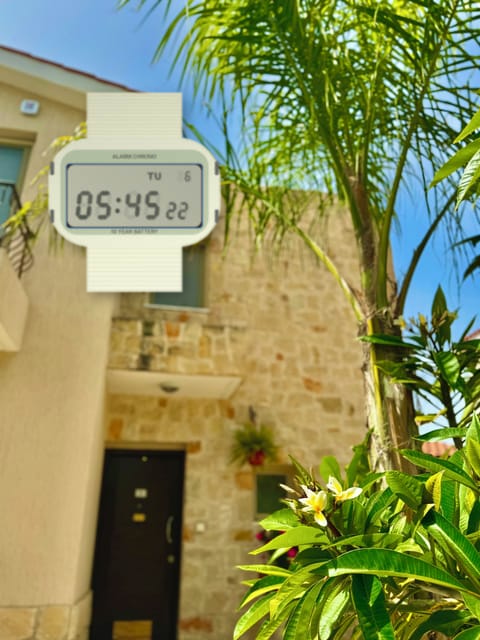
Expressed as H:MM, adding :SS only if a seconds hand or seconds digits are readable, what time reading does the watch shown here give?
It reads 5:45:22
